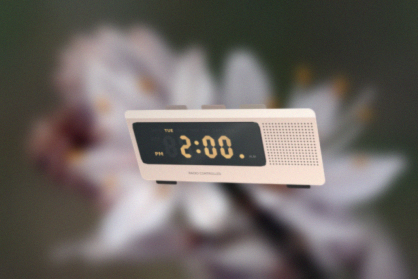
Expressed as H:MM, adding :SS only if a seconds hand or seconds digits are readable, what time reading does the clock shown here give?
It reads 2:00
